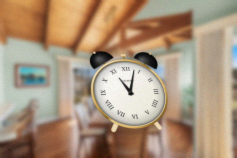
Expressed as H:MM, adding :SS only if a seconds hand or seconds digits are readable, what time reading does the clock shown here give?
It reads 11:03
